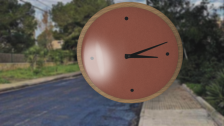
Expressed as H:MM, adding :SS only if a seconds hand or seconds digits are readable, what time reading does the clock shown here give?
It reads 3:12
